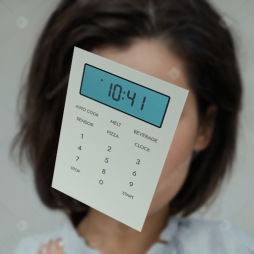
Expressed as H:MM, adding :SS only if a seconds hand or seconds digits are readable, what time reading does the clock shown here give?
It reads 10:41
